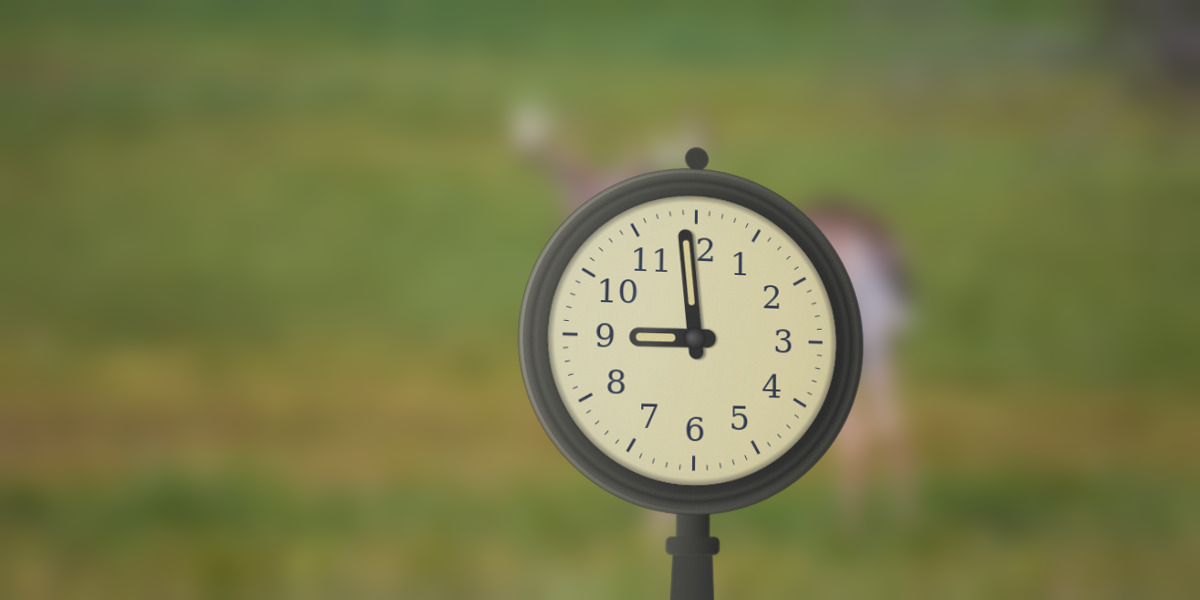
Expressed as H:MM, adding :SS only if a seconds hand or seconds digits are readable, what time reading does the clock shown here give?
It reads 8:59
